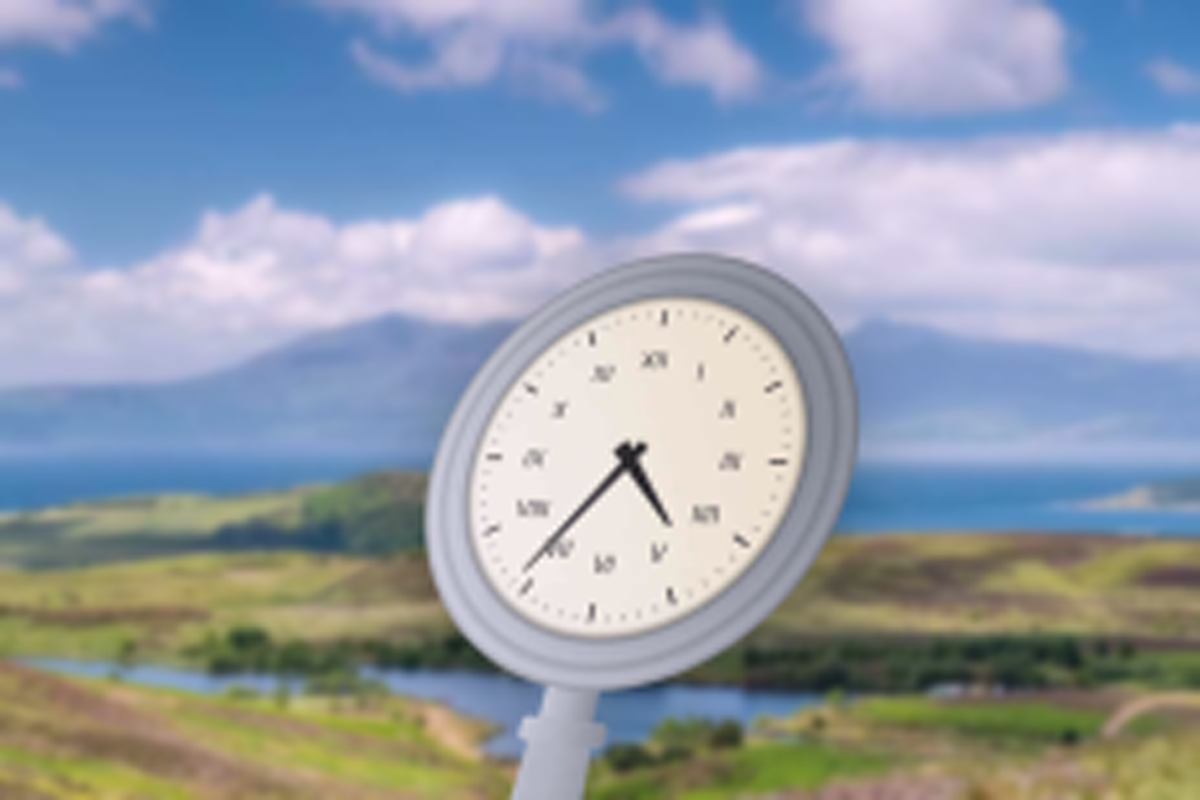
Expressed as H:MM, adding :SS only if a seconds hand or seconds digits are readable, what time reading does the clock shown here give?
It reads 4:36
